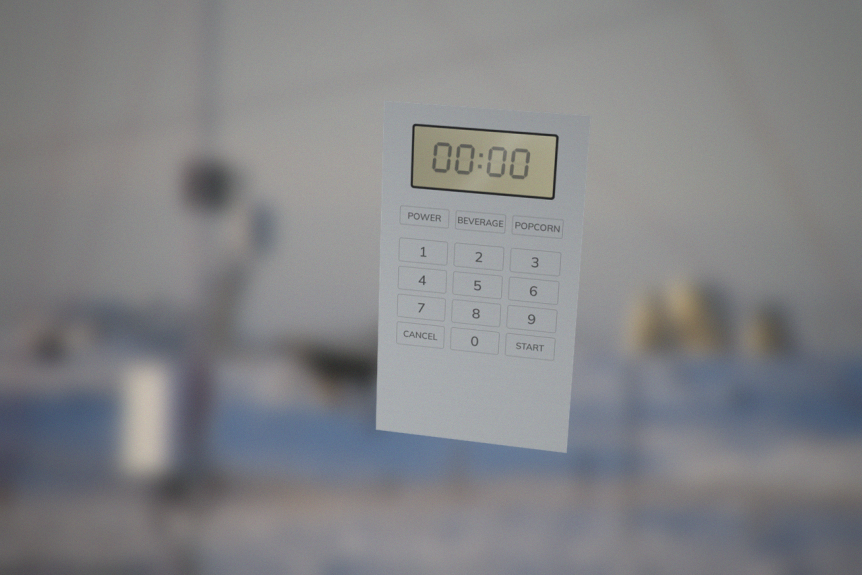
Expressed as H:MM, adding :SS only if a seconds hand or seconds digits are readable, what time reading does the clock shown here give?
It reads 0:00
